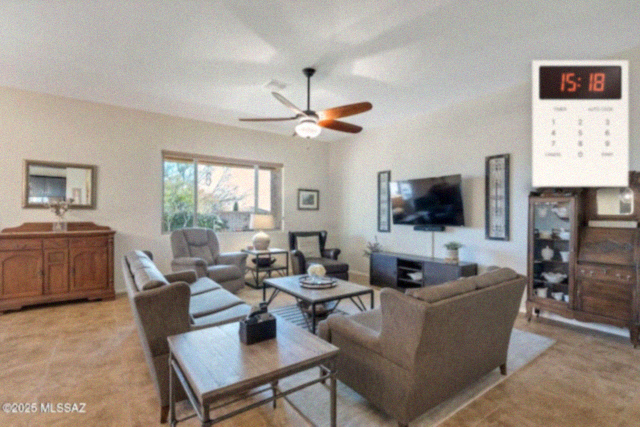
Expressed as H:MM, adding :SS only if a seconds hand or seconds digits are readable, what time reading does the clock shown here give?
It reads 15:18
